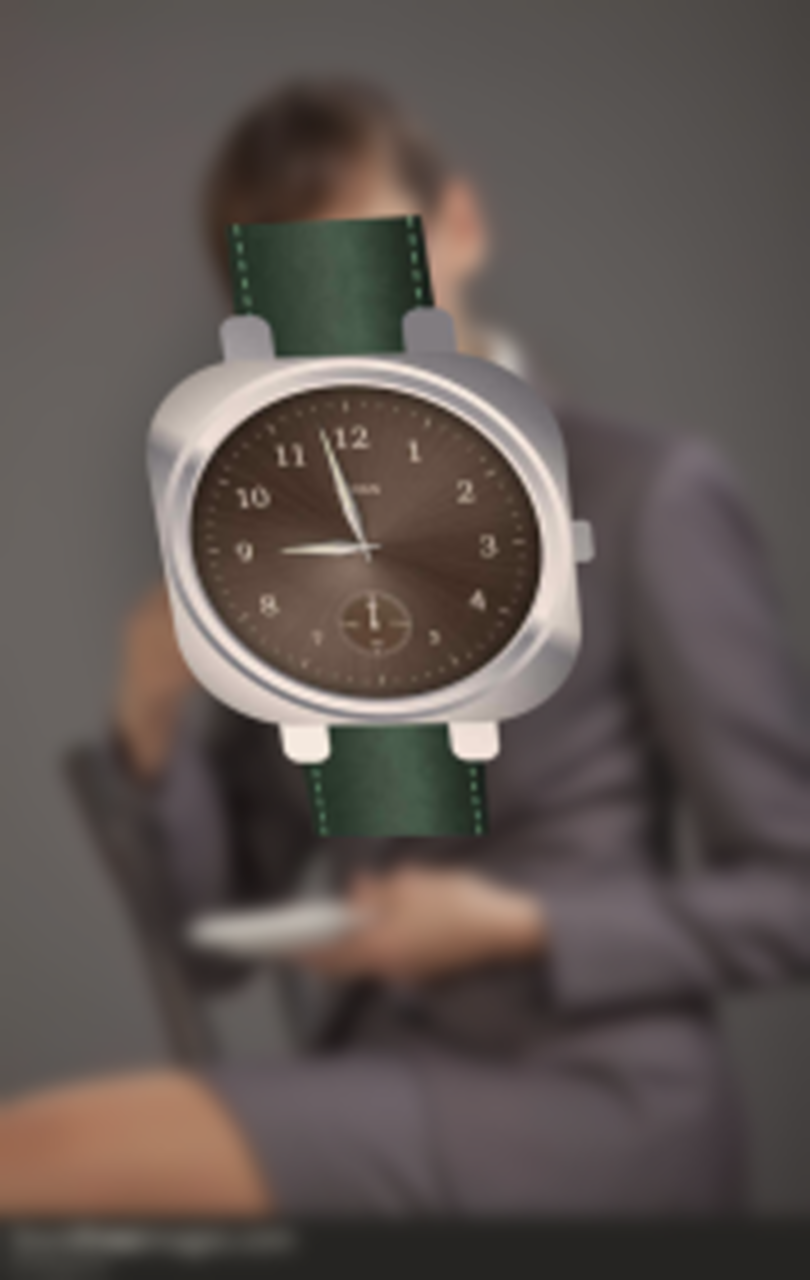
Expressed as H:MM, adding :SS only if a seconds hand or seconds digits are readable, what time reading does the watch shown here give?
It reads 8:58
